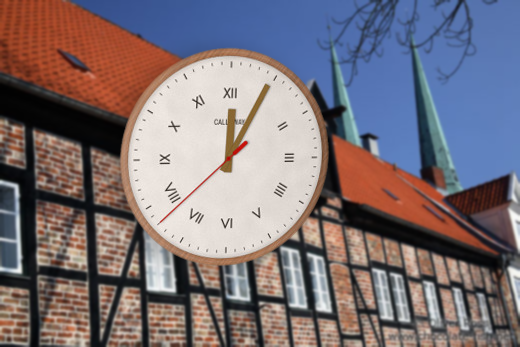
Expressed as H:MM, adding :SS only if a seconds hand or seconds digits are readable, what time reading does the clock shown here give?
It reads 12:04:38
